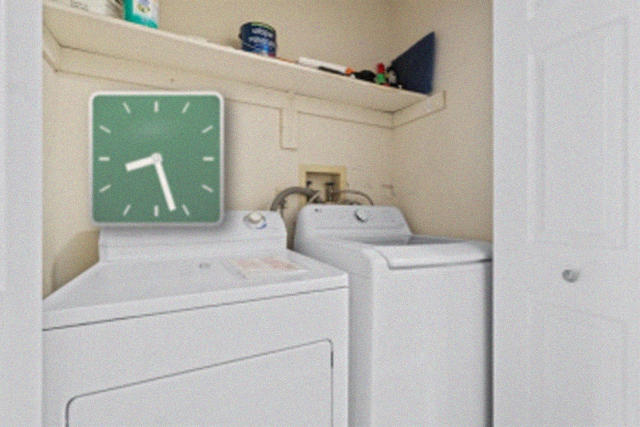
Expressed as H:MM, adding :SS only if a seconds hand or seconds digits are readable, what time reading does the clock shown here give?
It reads 8:27
